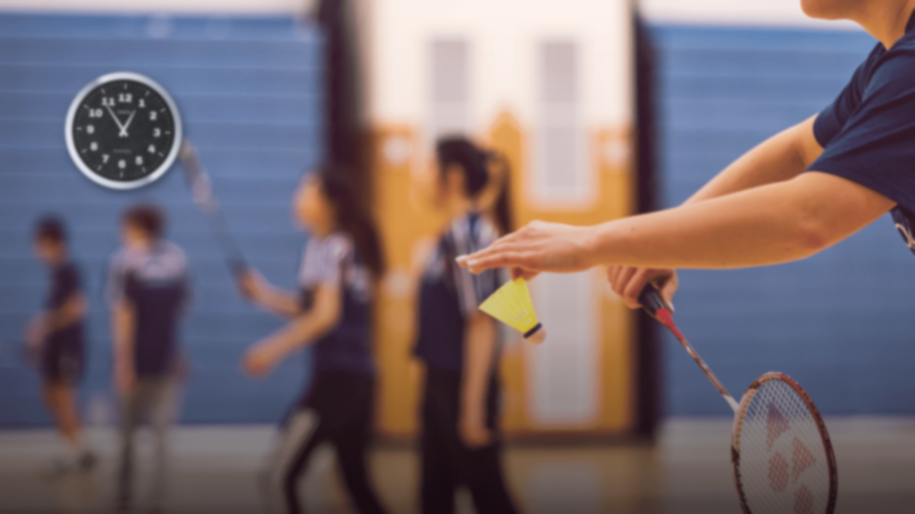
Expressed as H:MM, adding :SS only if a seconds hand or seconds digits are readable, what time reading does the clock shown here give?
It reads 12:54
